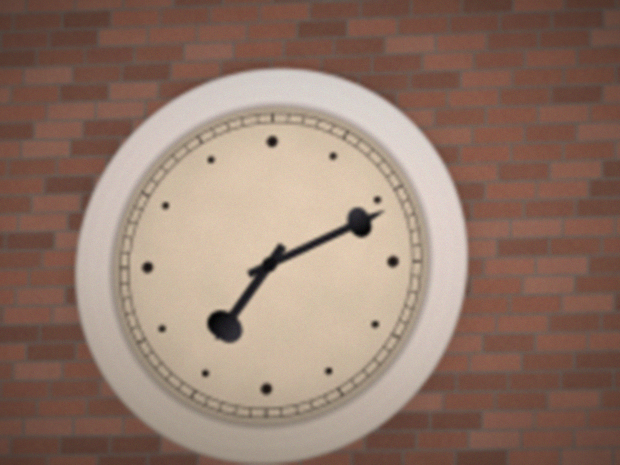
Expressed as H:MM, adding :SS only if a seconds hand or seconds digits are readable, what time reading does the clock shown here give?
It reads 7:11
